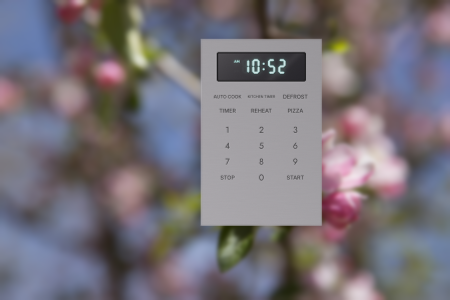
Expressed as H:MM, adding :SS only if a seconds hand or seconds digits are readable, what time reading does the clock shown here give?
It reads 10:52
